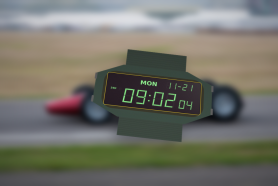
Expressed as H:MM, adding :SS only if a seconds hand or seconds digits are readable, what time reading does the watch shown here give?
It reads 9:02:04
